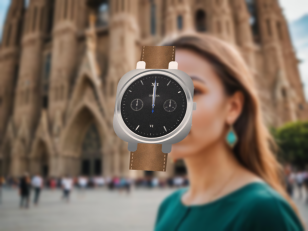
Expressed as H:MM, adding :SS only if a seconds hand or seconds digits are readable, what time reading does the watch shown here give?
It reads 12:00
